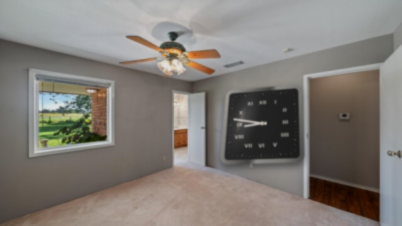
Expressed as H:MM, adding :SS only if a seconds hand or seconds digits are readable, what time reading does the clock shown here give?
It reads 8:47
